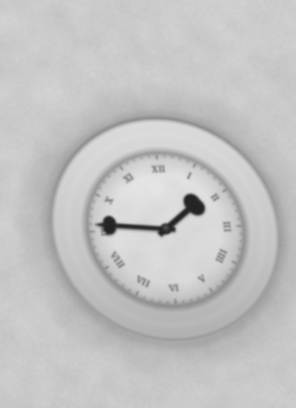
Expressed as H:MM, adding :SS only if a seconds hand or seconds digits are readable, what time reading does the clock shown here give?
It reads 1:46
